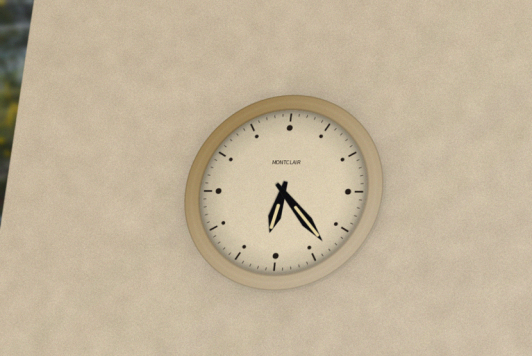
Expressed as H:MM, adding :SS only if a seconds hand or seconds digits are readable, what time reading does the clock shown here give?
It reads 6:23
